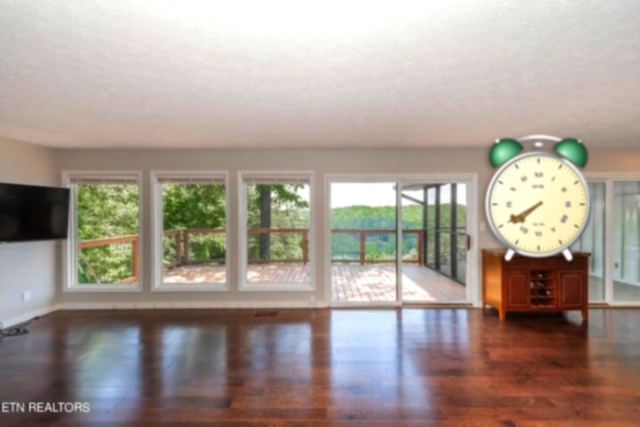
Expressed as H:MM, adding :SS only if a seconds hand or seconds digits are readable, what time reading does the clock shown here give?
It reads 7:40
